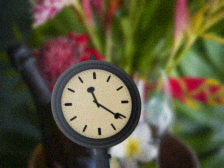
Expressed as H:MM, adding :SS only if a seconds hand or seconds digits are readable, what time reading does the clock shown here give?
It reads 11:21
